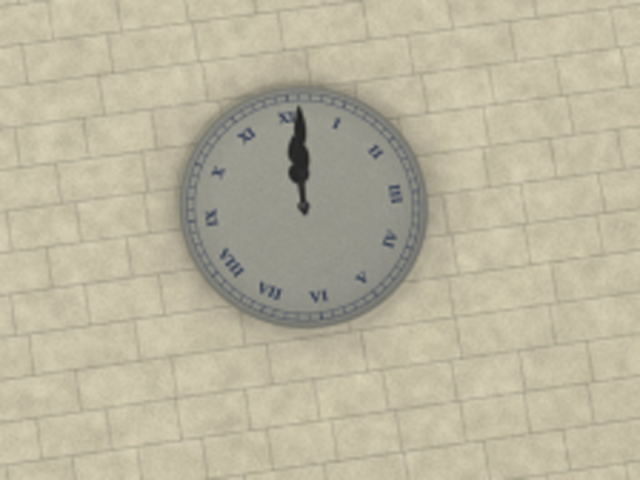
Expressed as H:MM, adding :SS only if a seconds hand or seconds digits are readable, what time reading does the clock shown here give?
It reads 12:01
